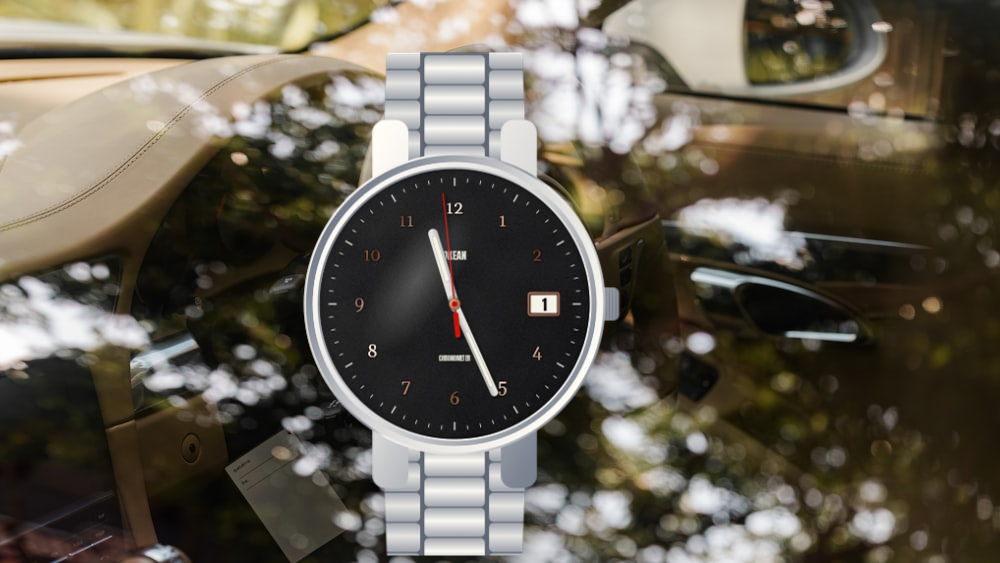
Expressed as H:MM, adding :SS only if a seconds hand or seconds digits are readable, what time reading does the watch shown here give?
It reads 11:25:59
